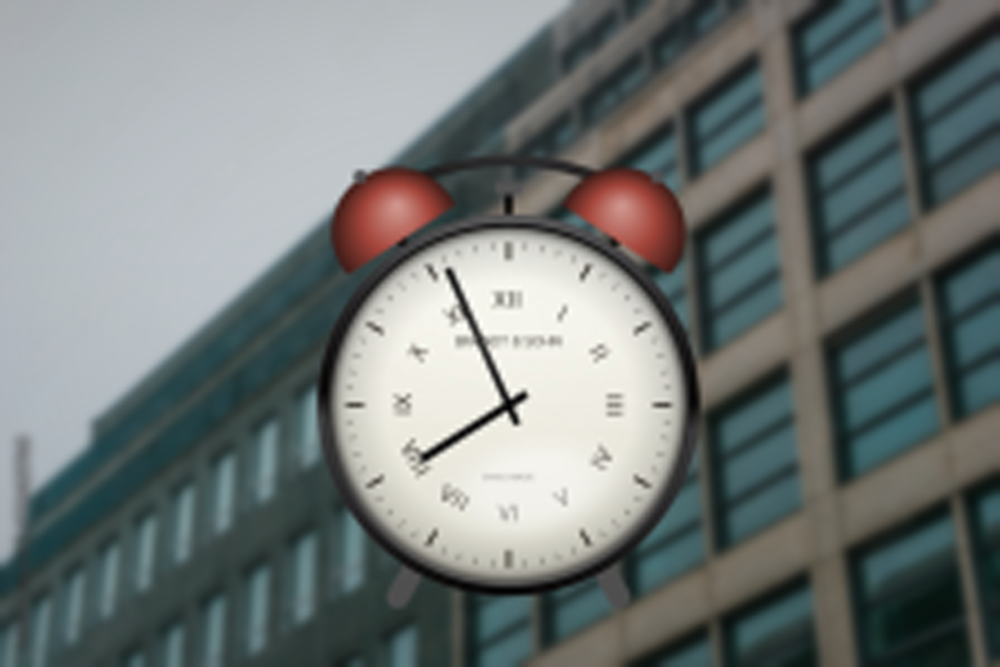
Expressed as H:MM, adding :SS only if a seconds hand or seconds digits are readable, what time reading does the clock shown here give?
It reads 7:56
